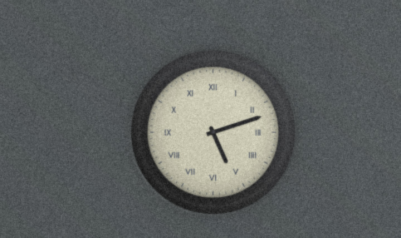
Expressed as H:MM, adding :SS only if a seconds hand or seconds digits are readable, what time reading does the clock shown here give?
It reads 5:12
